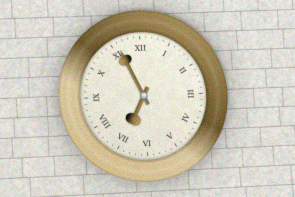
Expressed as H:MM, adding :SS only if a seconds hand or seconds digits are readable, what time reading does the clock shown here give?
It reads 6:56
